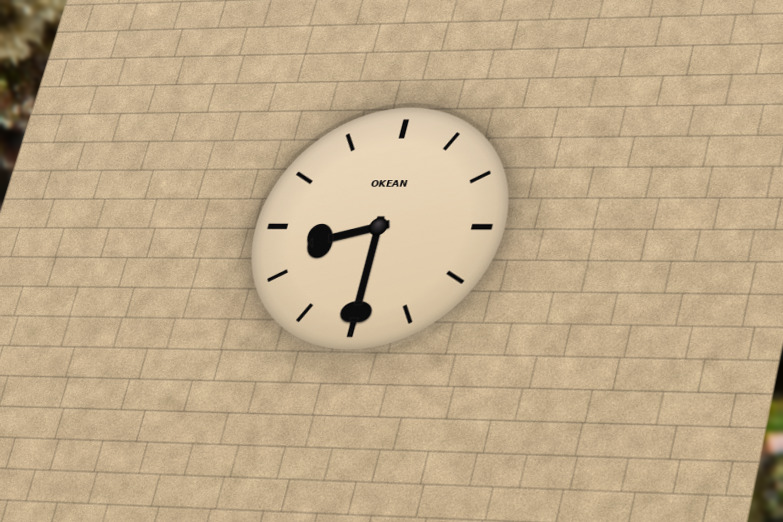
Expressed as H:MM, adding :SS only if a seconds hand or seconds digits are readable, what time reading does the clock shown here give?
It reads 8:30
